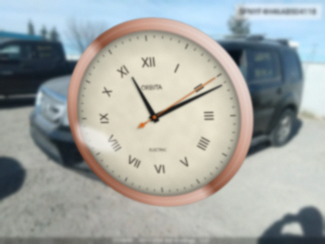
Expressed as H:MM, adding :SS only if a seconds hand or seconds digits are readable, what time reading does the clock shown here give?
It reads 11:11:10
